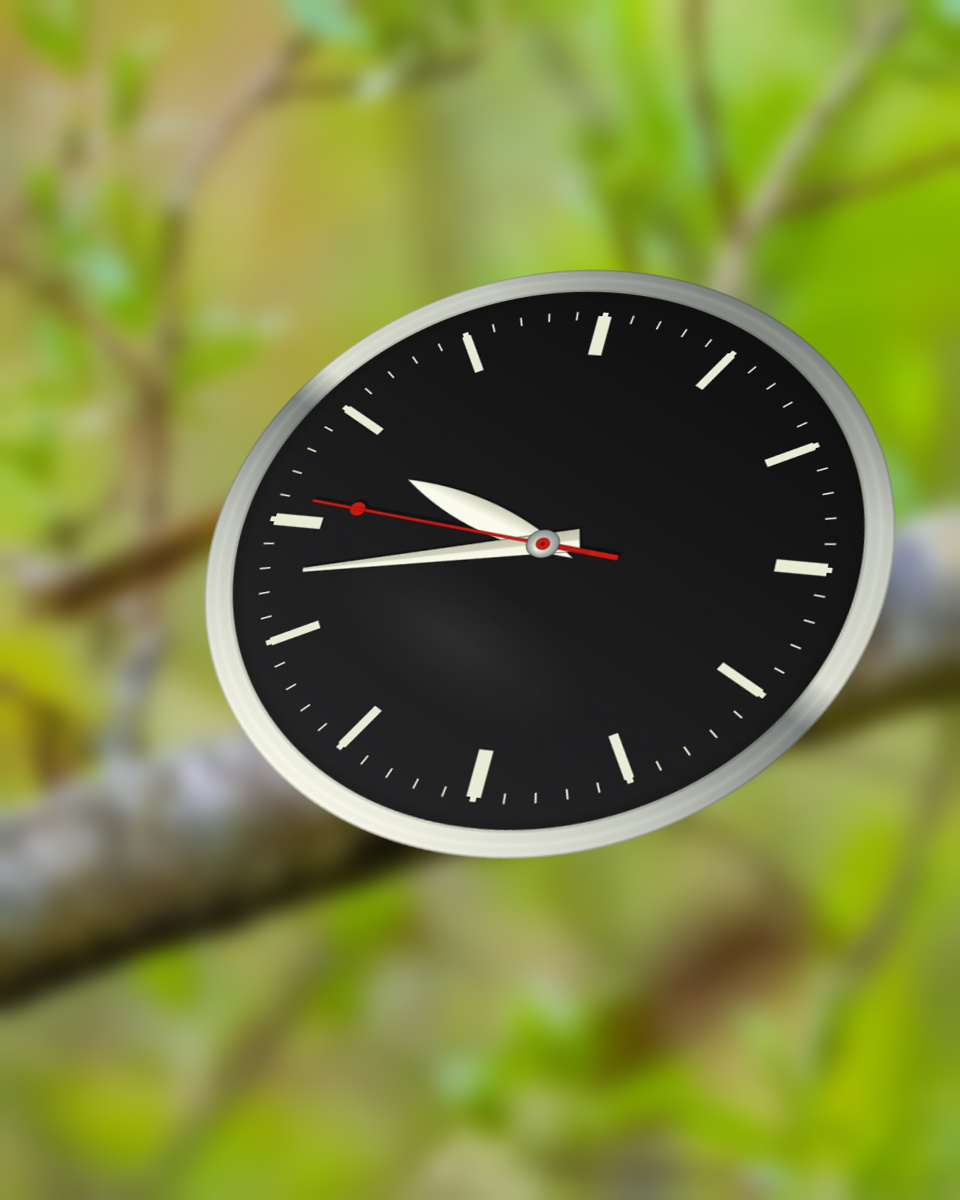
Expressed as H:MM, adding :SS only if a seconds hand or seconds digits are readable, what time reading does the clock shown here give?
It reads 9:42:46
